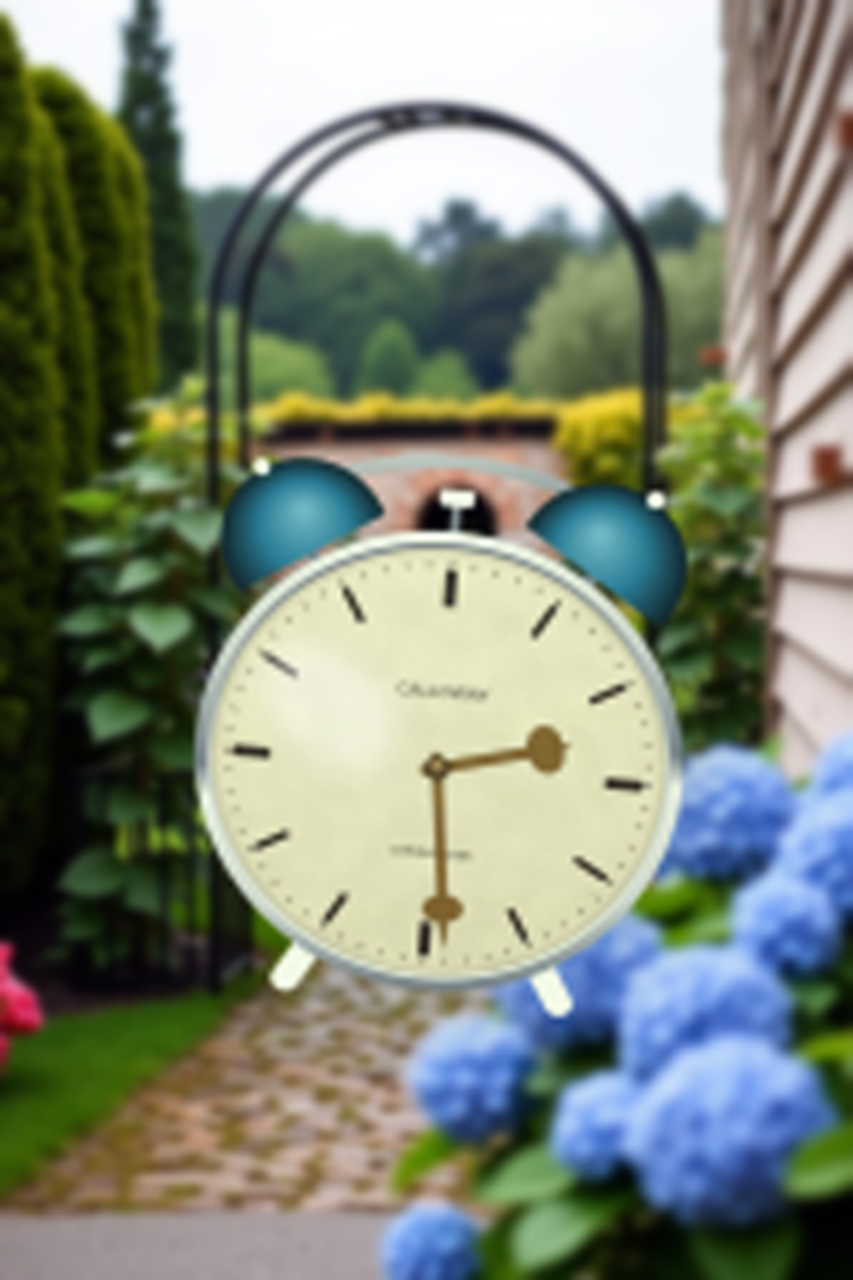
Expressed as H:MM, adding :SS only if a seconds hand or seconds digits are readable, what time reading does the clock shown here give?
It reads 2:29
